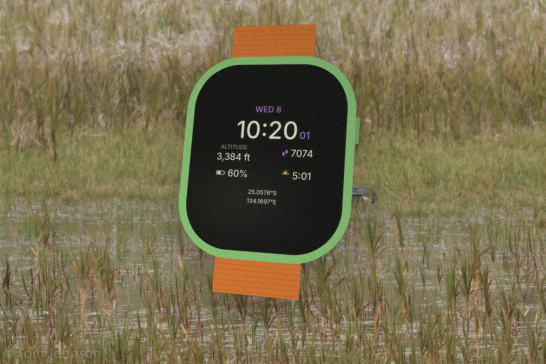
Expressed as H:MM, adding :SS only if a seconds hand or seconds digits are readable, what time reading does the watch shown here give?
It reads 10:20:01
